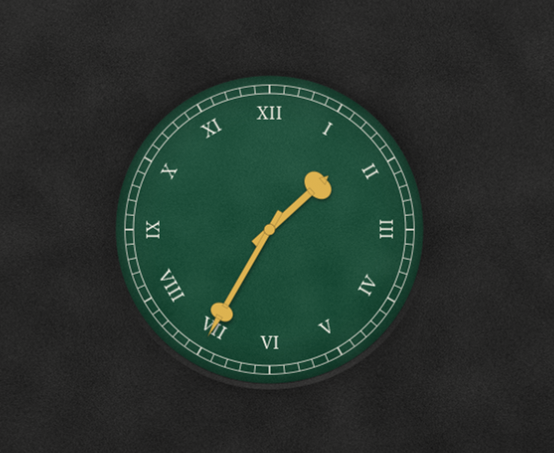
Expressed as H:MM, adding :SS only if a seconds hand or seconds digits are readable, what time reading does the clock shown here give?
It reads 1:35
